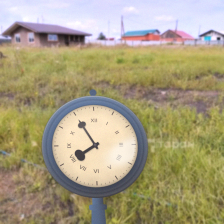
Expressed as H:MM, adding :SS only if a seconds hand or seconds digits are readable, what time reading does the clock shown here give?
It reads 7:55
